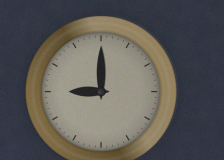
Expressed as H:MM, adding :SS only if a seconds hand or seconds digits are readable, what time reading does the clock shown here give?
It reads 9:00
